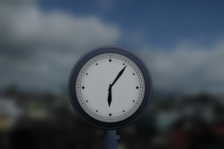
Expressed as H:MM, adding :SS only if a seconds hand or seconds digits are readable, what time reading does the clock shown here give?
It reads 6:06
